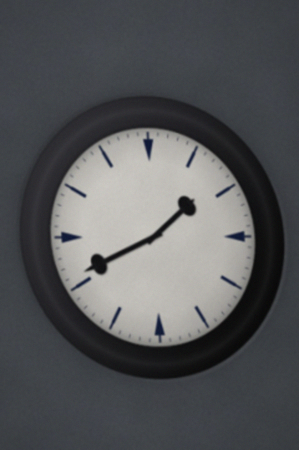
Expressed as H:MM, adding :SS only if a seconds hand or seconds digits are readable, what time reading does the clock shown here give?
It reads 1:41
